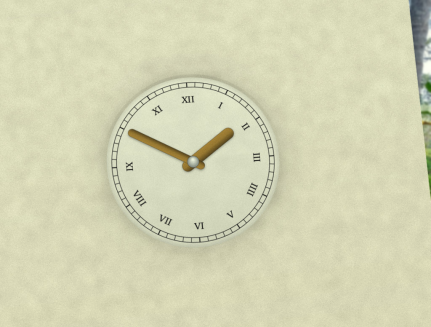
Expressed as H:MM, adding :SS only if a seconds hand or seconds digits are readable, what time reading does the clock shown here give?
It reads 1:50
